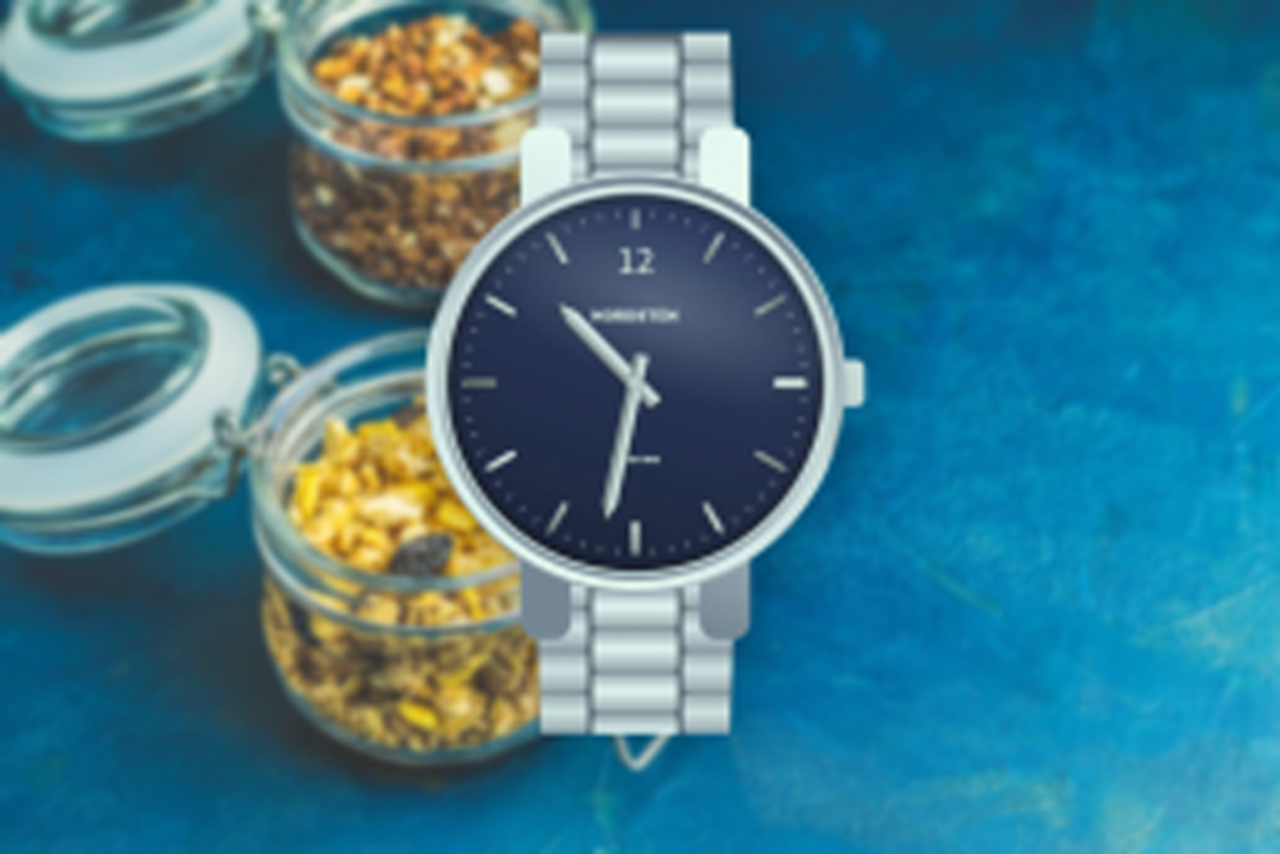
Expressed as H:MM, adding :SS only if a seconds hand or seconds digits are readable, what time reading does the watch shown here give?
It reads 10:32
